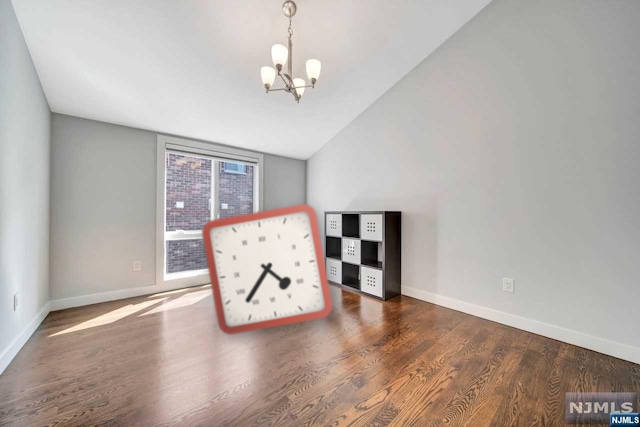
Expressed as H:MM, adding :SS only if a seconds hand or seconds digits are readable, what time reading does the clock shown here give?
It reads 4:37
